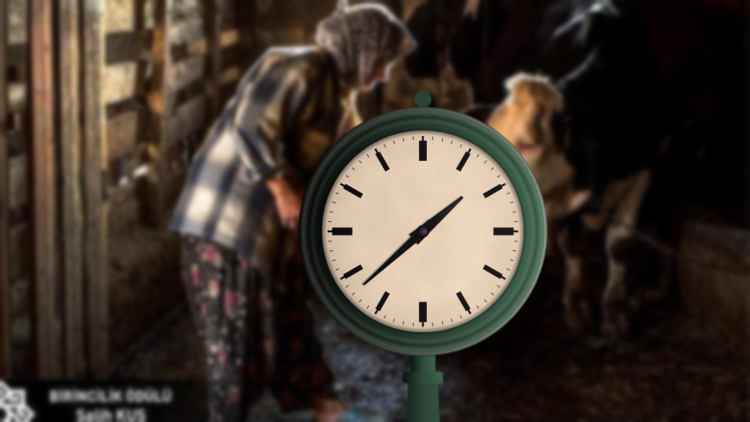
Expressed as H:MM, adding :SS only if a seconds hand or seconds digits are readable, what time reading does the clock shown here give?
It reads 1:38
